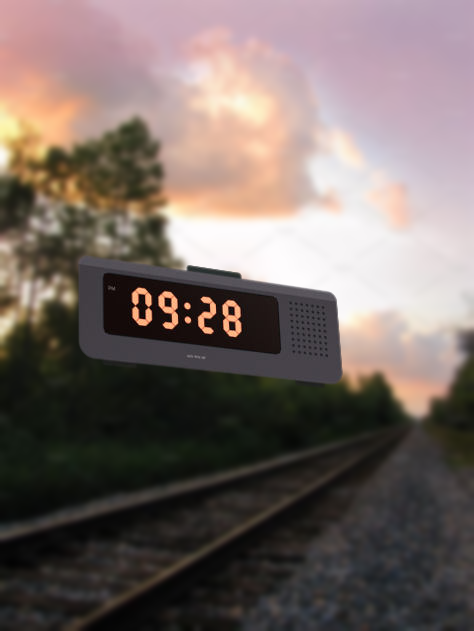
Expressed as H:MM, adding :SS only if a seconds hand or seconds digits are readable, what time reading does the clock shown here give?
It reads 9:28
